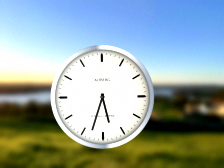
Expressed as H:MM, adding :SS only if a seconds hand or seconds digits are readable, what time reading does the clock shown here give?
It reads 5:33
